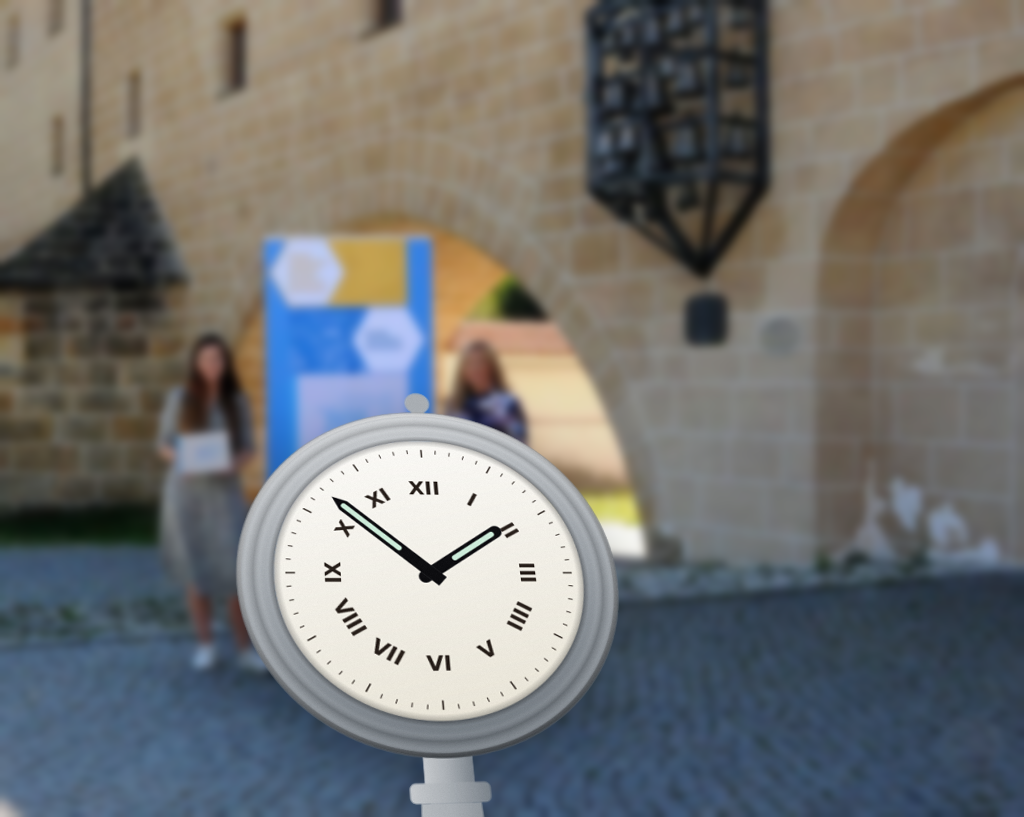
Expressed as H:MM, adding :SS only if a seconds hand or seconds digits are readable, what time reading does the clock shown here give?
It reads 1:52
